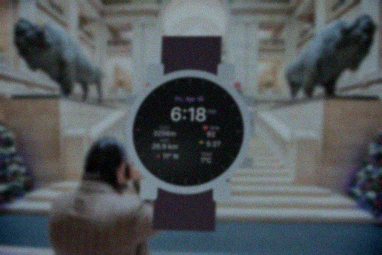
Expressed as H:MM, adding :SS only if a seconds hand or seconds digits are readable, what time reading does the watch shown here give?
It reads 6:18
